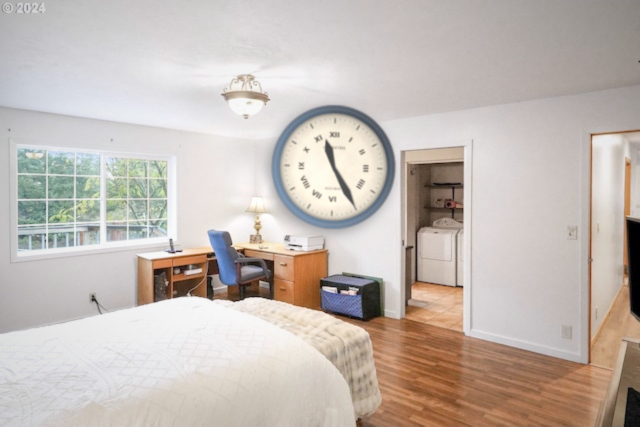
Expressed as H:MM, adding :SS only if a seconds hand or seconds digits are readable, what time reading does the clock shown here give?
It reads 11:25
